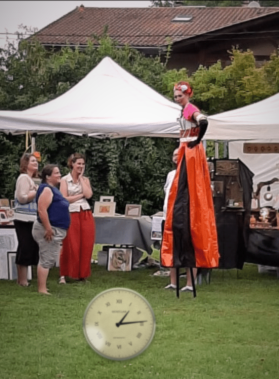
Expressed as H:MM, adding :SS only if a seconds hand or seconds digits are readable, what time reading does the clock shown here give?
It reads 1:14
